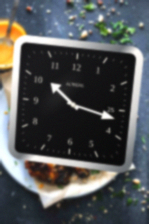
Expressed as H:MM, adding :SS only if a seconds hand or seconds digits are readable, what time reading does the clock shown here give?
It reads 10:17
